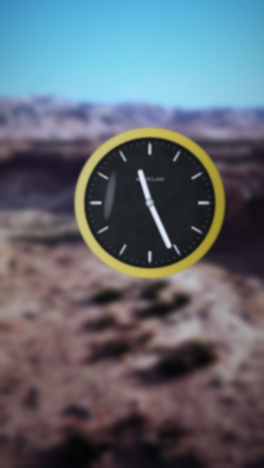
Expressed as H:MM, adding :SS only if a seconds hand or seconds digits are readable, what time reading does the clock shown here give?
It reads 11:26
